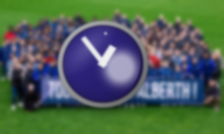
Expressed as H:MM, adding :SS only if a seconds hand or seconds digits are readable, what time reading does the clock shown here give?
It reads 12:53
